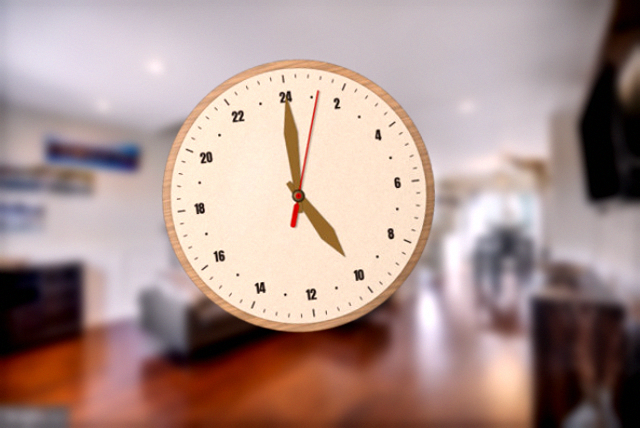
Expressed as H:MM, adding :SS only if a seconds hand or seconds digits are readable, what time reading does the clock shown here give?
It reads 10:00:03
